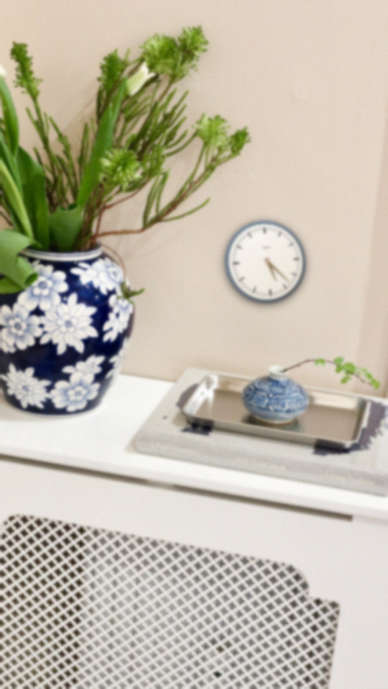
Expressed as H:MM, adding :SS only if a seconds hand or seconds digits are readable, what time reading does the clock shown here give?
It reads 5:23
